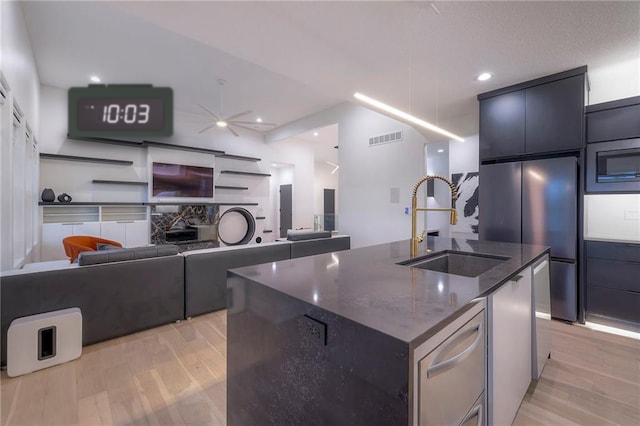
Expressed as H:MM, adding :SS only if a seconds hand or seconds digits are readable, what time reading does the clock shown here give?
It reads 10:03
